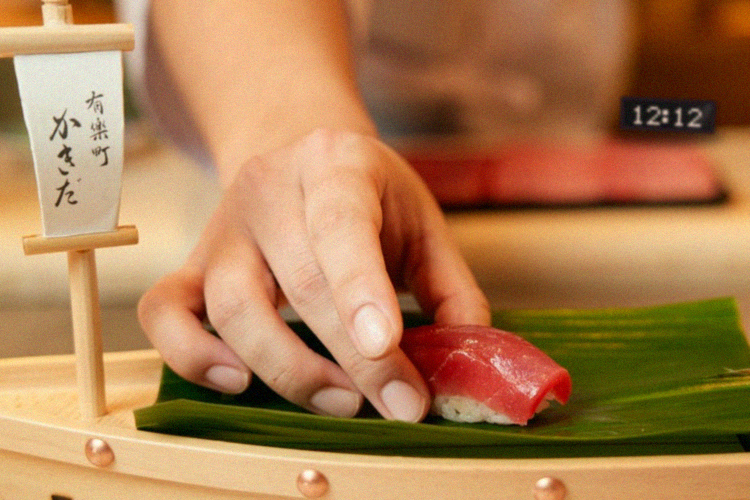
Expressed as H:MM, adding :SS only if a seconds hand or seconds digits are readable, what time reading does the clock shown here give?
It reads 12:12
